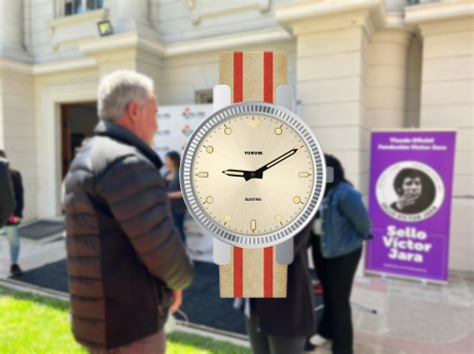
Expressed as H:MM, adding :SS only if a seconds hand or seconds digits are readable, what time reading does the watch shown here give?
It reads 9:10
